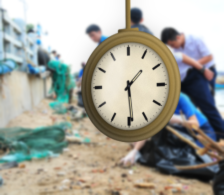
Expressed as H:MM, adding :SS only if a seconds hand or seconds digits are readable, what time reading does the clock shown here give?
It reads 1:29
